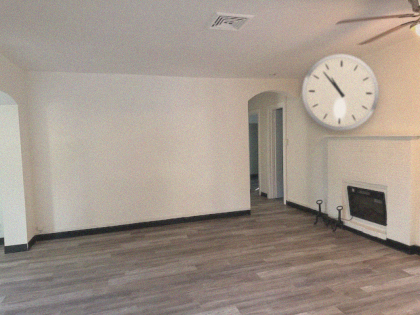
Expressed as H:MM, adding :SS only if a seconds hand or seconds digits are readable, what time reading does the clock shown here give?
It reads 10:53
